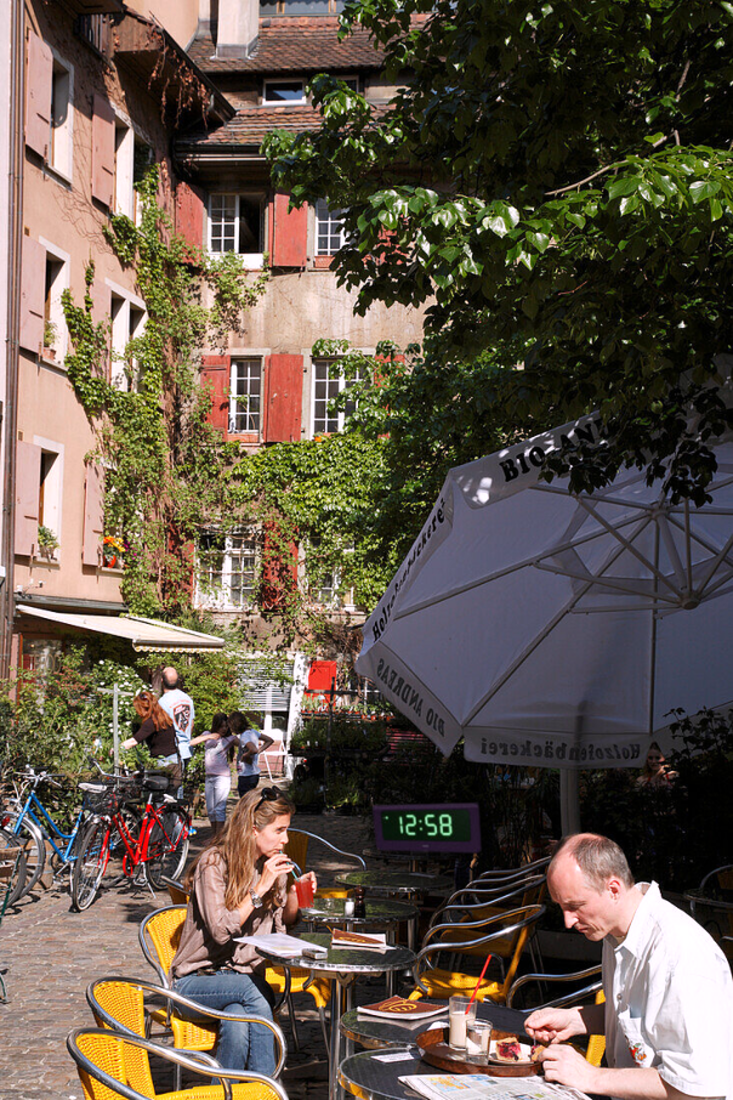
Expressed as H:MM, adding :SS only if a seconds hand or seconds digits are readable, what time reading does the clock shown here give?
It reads 12:58
